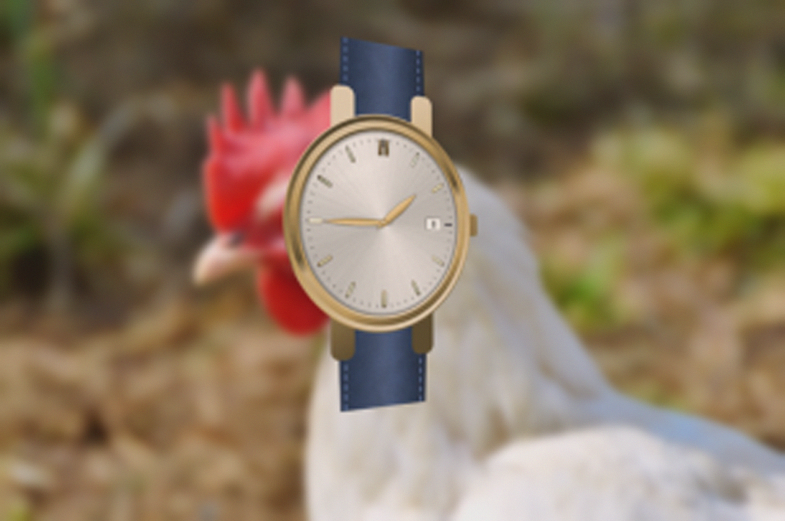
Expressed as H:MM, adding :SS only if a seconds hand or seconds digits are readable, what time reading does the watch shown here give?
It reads 1:45
